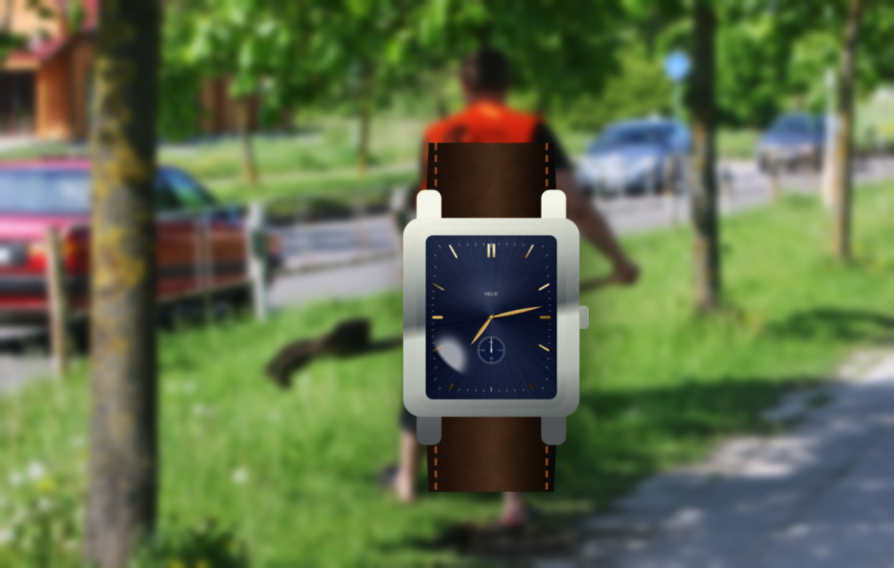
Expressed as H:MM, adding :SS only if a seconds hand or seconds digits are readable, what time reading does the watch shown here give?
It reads 7:13
